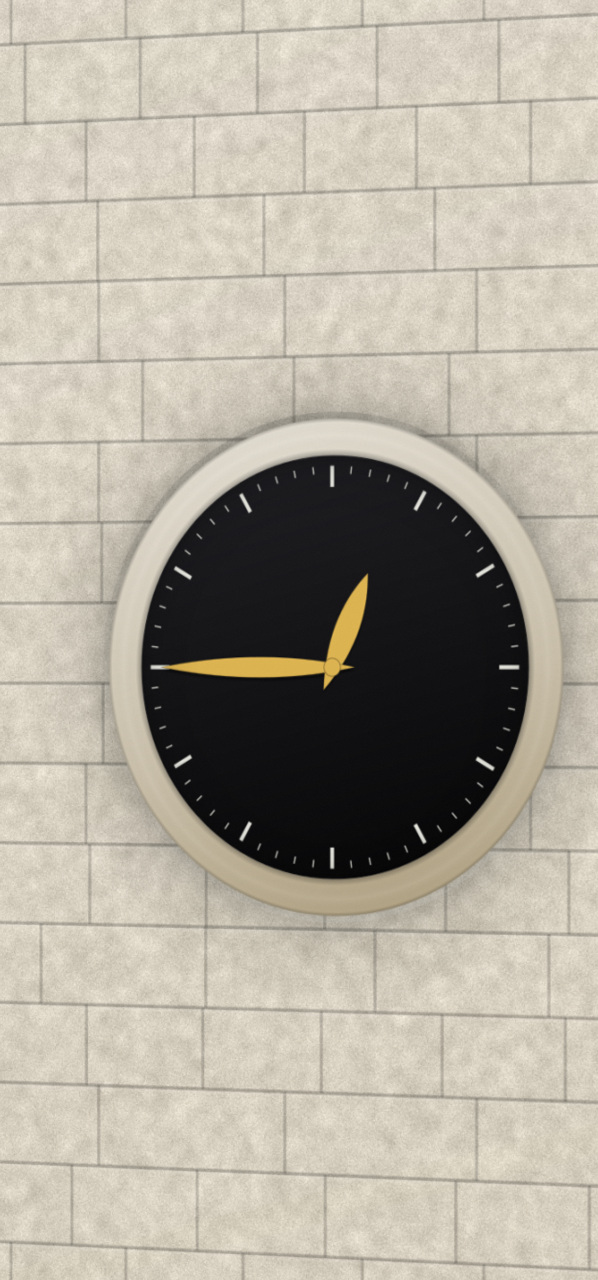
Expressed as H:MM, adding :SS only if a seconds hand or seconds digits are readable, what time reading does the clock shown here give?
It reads 12:45
